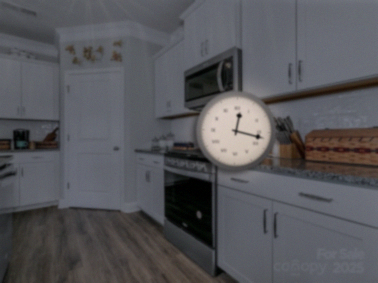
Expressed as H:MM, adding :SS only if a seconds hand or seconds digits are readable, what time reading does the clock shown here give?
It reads 12:17
